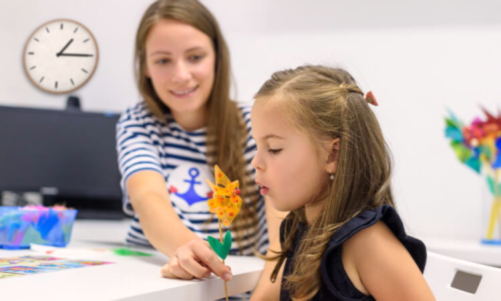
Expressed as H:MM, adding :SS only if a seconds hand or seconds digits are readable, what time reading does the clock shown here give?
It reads 1:15
